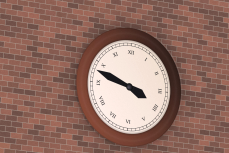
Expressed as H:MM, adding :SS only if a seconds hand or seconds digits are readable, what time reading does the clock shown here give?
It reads 3:48
